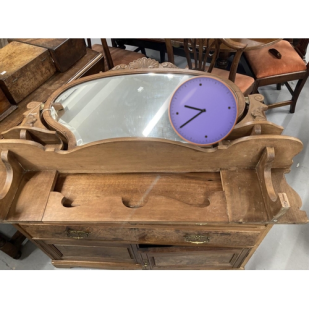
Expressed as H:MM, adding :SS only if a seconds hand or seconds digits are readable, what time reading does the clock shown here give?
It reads 9:40
